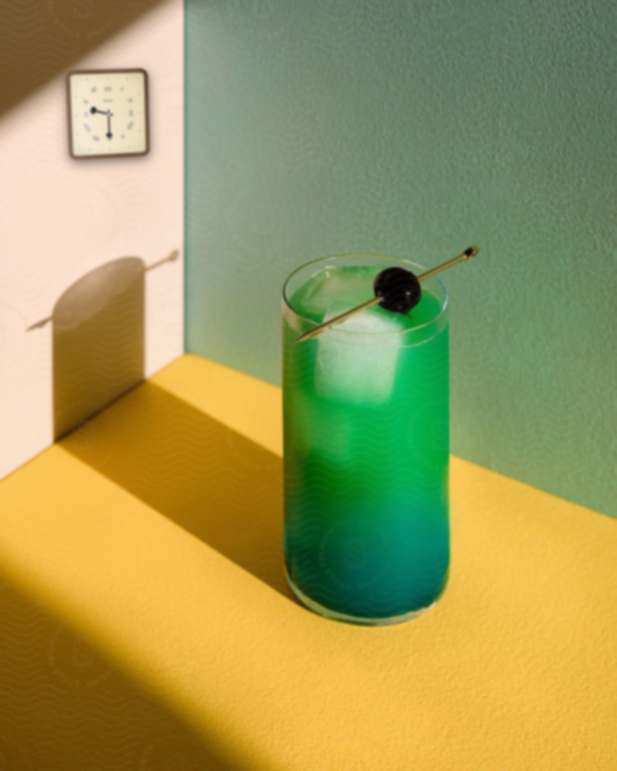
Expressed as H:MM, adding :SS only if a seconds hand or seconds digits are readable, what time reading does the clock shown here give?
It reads 9:30
